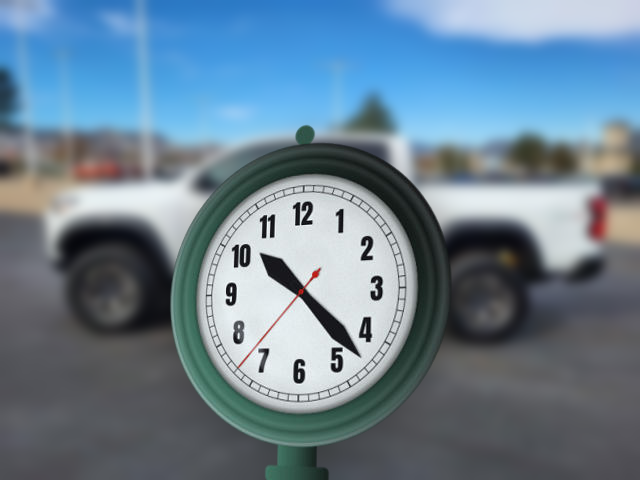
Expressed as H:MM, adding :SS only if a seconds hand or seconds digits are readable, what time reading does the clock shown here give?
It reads 10:22:37
